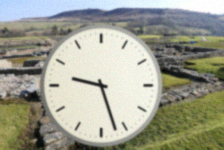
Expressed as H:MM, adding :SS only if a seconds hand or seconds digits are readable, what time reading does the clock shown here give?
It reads 9:27
